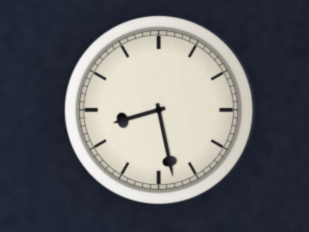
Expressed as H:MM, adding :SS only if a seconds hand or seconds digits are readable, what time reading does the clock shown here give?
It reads 8:28
